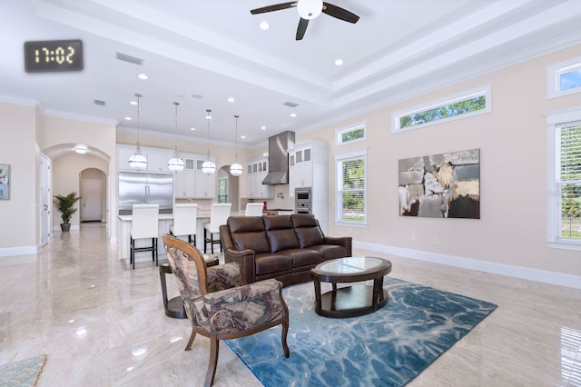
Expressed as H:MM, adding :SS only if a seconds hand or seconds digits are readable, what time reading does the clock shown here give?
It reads 17:02
